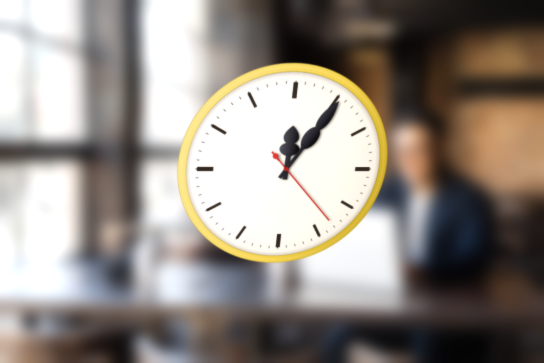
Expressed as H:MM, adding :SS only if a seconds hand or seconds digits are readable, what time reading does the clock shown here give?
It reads 12:05:23
